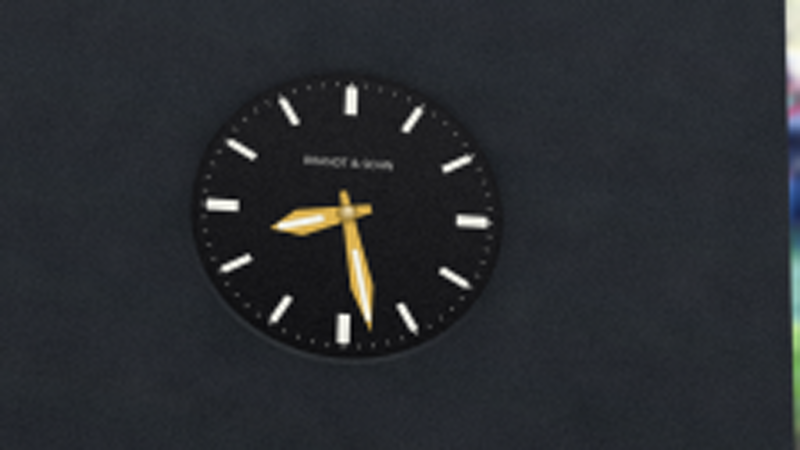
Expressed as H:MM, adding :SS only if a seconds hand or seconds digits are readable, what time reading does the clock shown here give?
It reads 8:28
